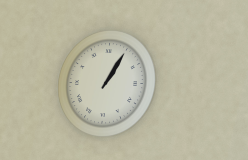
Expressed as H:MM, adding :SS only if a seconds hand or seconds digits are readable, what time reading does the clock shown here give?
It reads 1:05
